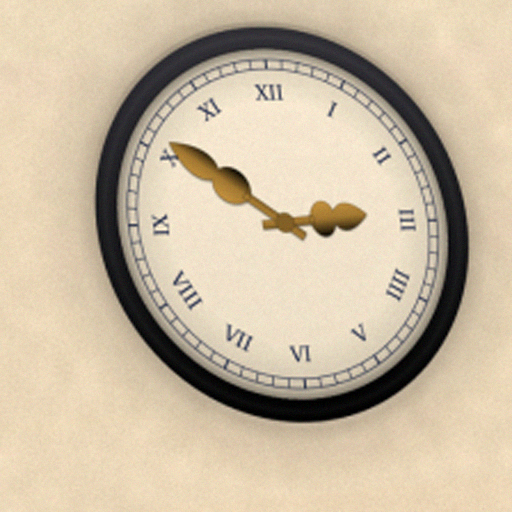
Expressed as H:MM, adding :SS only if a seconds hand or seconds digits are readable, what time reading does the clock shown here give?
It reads 2:51
